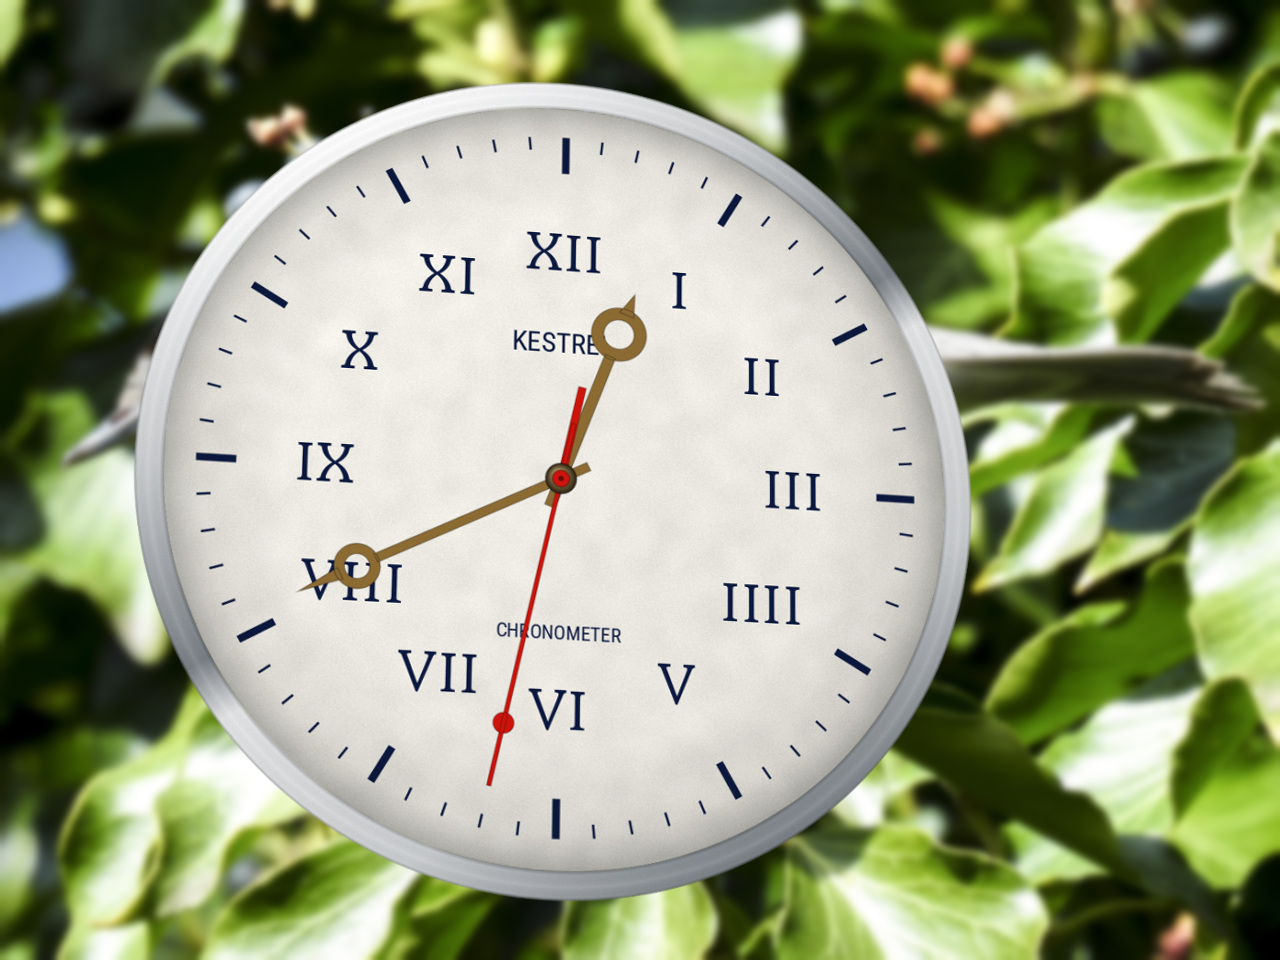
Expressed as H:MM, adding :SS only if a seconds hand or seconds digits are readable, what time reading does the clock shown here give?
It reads 12:40:32
